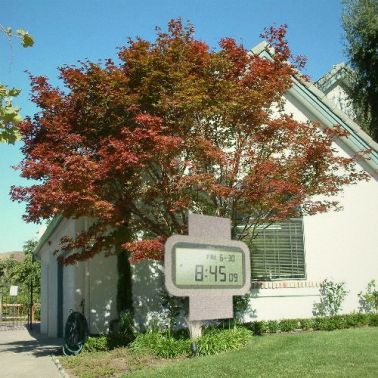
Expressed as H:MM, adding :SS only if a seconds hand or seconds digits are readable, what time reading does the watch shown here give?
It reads 8:45:09
